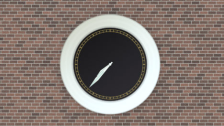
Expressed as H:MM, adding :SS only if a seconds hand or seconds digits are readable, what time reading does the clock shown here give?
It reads 7:37
